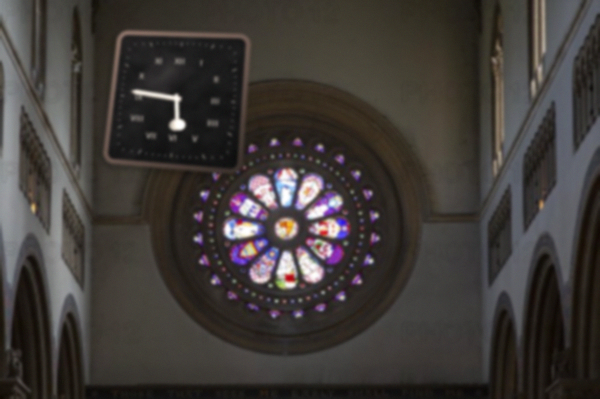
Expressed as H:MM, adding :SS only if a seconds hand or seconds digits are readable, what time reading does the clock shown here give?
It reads 5:46
